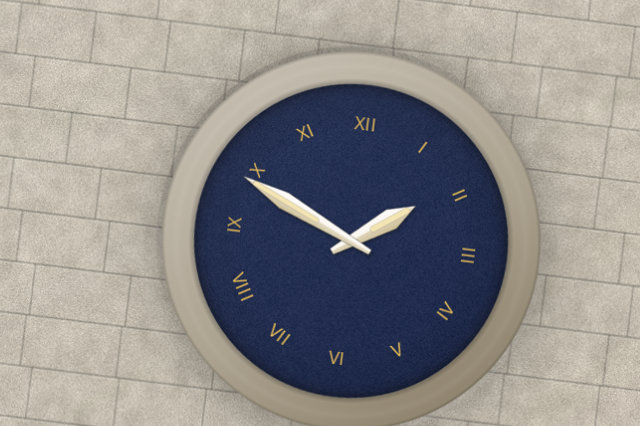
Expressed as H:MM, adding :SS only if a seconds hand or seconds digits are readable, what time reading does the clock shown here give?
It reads 1:49
